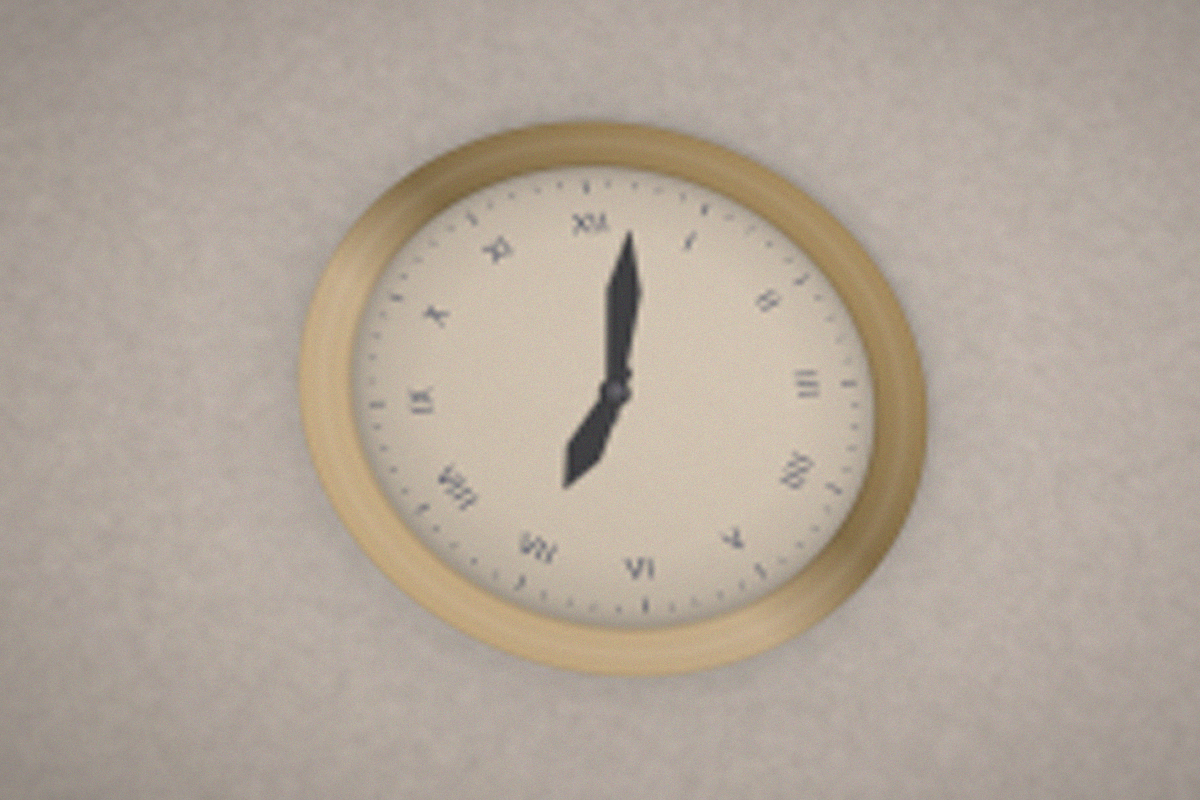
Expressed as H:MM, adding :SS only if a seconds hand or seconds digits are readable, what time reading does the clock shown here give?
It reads 7:02
